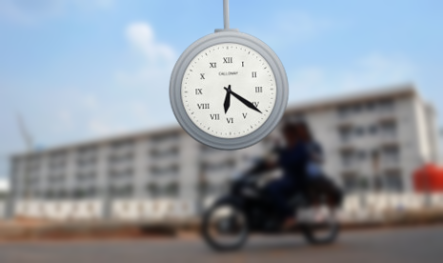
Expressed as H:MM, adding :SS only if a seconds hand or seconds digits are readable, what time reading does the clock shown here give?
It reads 6:21
